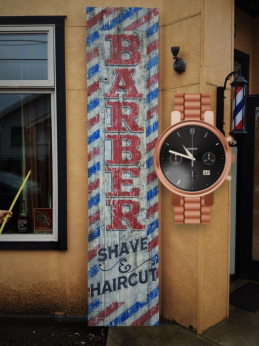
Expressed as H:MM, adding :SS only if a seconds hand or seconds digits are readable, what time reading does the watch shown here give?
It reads 10:48
